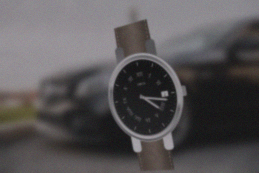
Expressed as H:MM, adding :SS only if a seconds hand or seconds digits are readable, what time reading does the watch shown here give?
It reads 4:17
